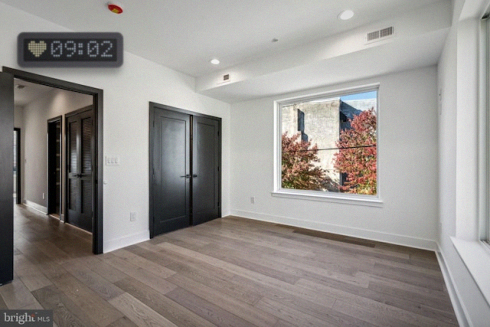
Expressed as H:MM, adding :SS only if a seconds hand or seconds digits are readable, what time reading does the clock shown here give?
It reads 9:02
